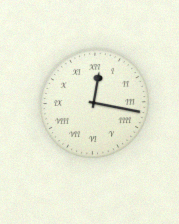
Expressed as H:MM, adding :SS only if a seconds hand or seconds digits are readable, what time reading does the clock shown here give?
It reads 12:17
